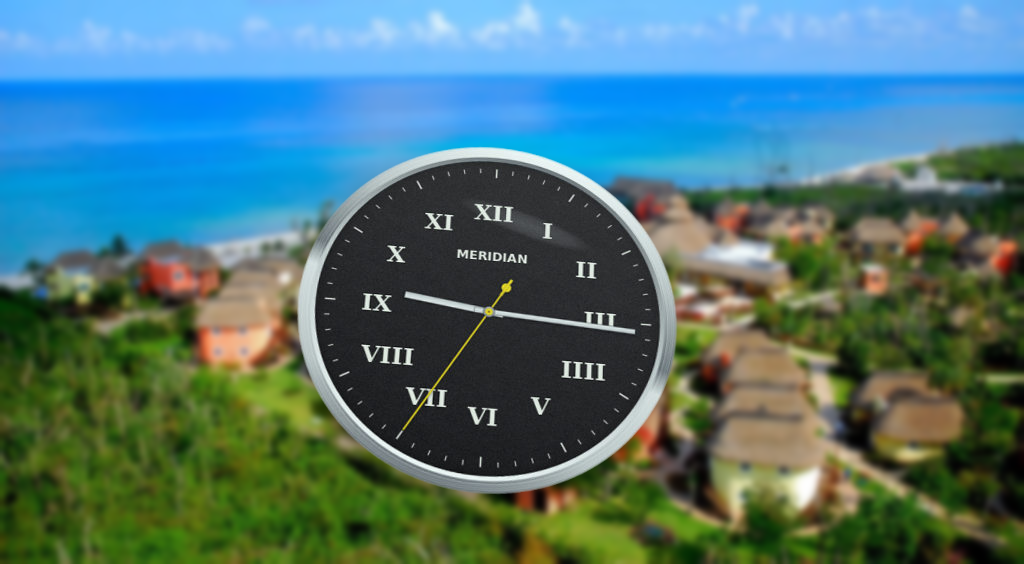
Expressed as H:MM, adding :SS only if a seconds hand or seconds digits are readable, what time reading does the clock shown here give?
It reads 9:15:35
